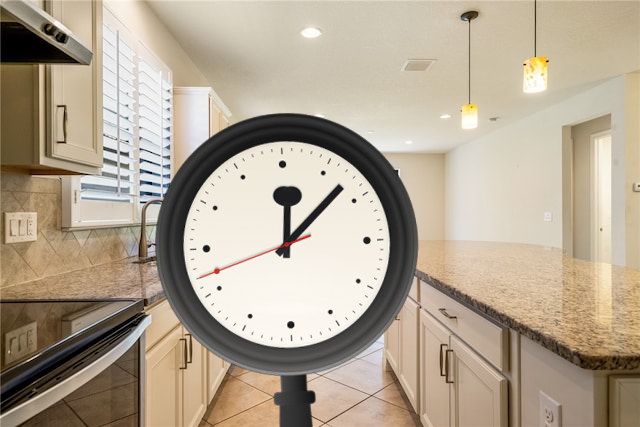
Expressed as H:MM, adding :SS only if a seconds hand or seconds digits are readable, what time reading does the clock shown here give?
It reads 12:07:42
